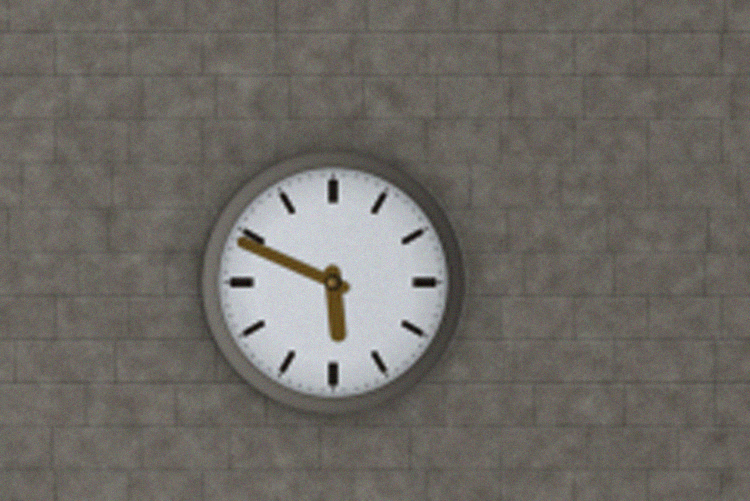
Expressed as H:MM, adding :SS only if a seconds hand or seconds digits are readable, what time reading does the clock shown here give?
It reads 5:49
